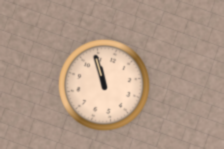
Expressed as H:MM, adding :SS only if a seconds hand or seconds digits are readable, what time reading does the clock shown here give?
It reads 10:54
